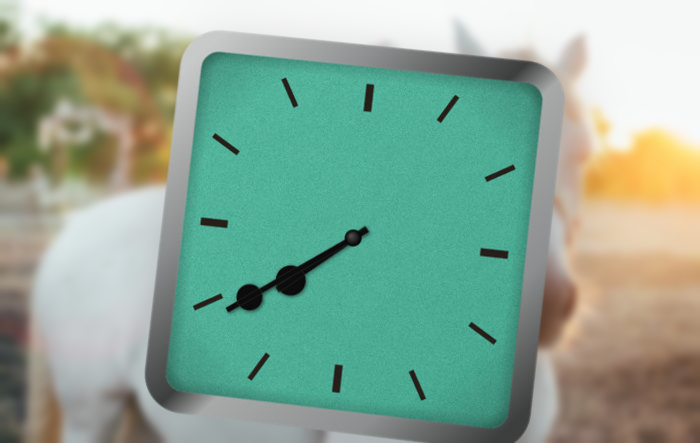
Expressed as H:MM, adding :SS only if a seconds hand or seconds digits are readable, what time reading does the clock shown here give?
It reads 7:39
